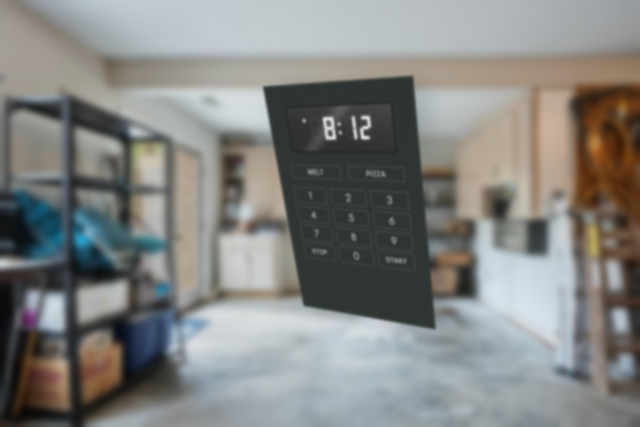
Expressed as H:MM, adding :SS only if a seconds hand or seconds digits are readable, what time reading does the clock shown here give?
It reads 8:12
